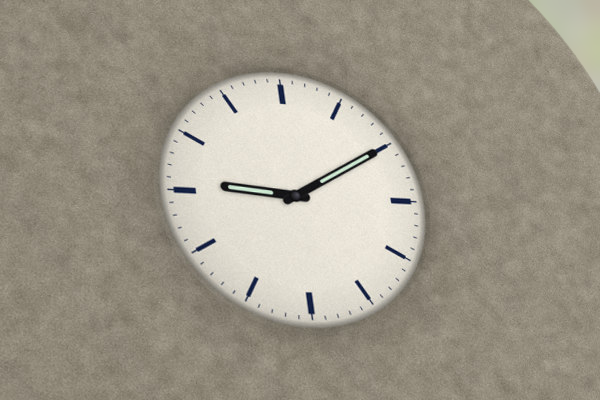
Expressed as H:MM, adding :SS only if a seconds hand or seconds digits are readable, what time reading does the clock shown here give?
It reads 9:10
